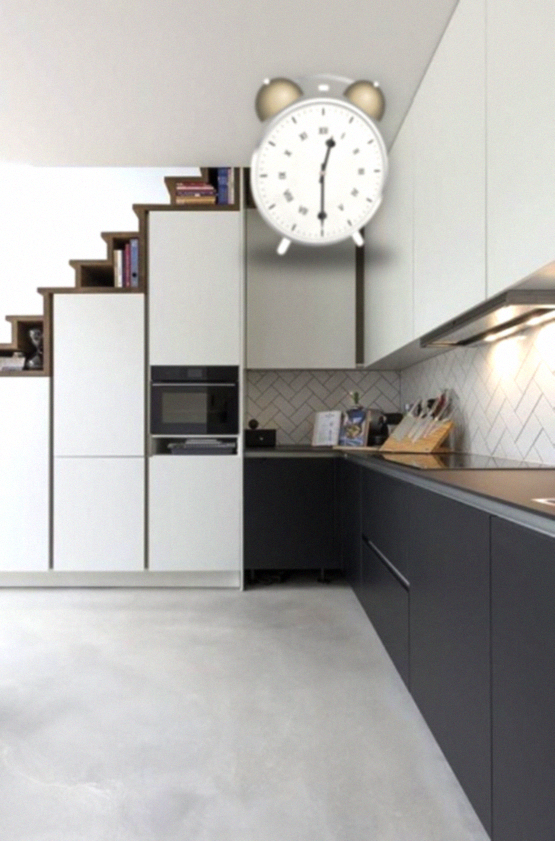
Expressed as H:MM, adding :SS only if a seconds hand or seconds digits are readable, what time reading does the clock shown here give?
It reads 12:30
